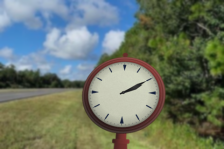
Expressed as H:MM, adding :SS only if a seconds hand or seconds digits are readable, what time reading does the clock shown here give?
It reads 2:10
